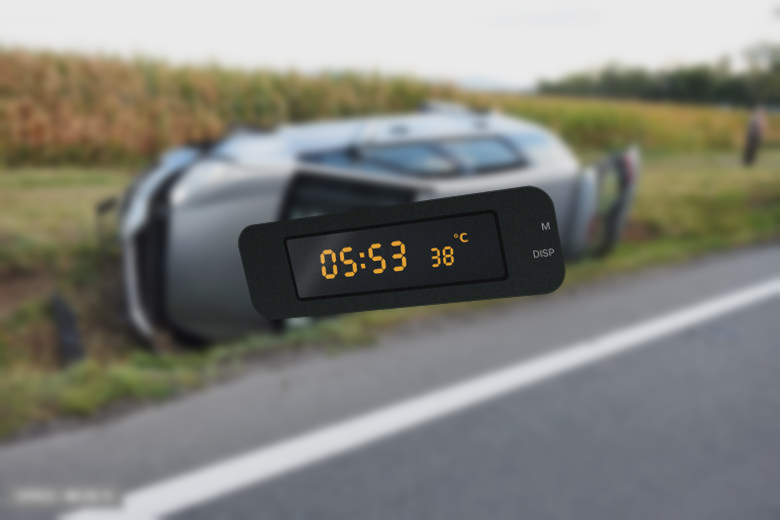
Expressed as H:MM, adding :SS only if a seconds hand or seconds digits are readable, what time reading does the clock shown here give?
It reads 5:53
